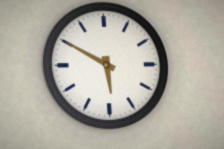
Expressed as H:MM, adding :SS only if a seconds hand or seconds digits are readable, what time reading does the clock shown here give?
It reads 5:50
